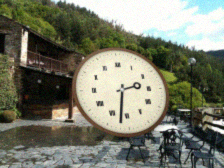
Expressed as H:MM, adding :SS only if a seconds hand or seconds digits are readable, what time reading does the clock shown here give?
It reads 2:32
